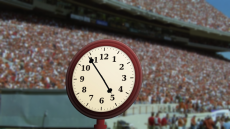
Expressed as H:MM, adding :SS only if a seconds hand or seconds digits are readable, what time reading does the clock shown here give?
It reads 4:54
